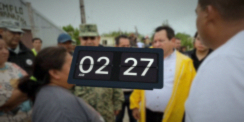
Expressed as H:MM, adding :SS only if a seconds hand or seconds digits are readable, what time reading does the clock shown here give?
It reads 2:27
